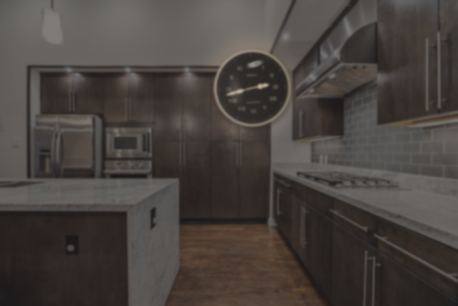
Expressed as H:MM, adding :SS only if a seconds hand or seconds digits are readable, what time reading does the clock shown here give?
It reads 2:43
